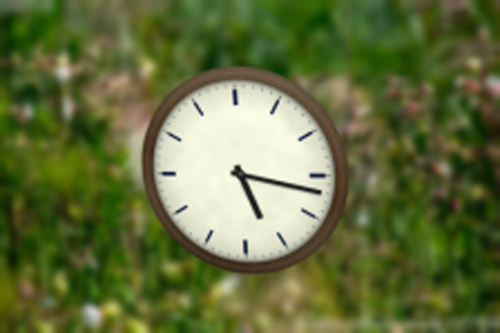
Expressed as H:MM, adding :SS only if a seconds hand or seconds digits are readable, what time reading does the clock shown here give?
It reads 5:17
